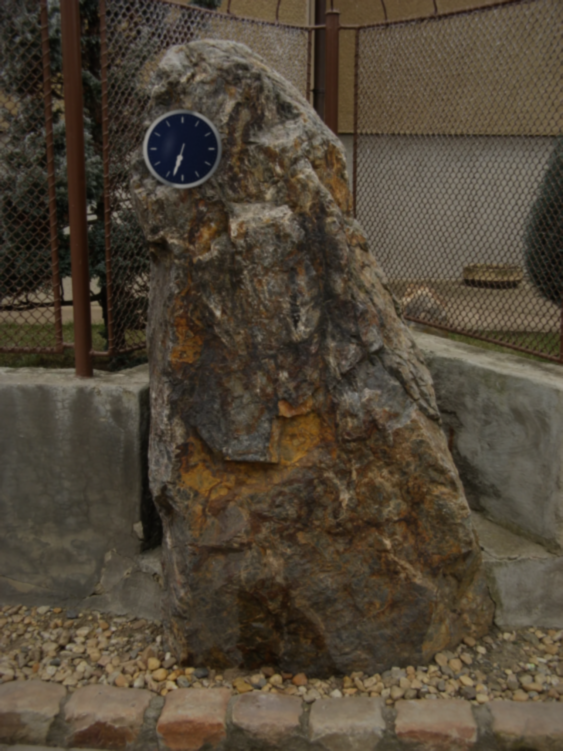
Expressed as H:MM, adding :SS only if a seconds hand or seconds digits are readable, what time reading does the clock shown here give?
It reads 6:33
